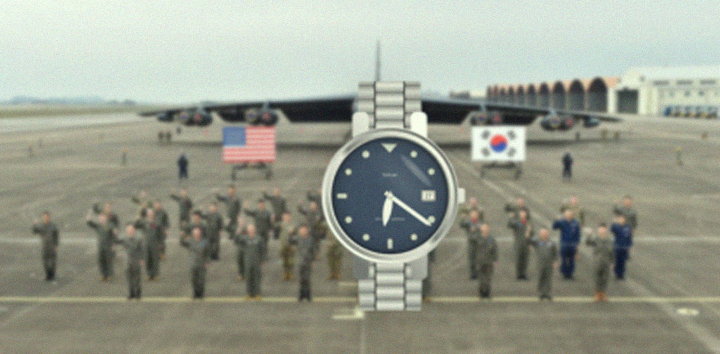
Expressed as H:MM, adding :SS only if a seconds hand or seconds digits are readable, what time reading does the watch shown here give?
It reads 6:21
